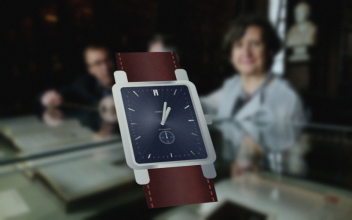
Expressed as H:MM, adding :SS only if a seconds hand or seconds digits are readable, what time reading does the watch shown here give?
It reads 1:03
